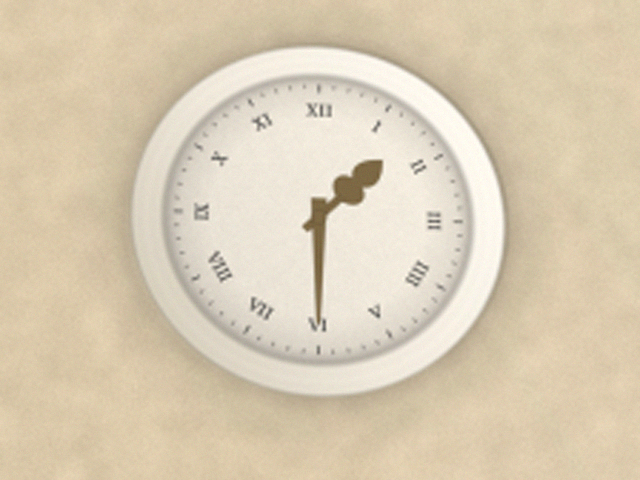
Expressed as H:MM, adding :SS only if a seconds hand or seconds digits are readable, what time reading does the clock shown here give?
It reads 1:30
